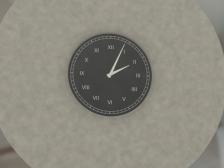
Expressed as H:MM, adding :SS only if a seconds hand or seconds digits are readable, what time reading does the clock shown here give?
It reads 2:04
